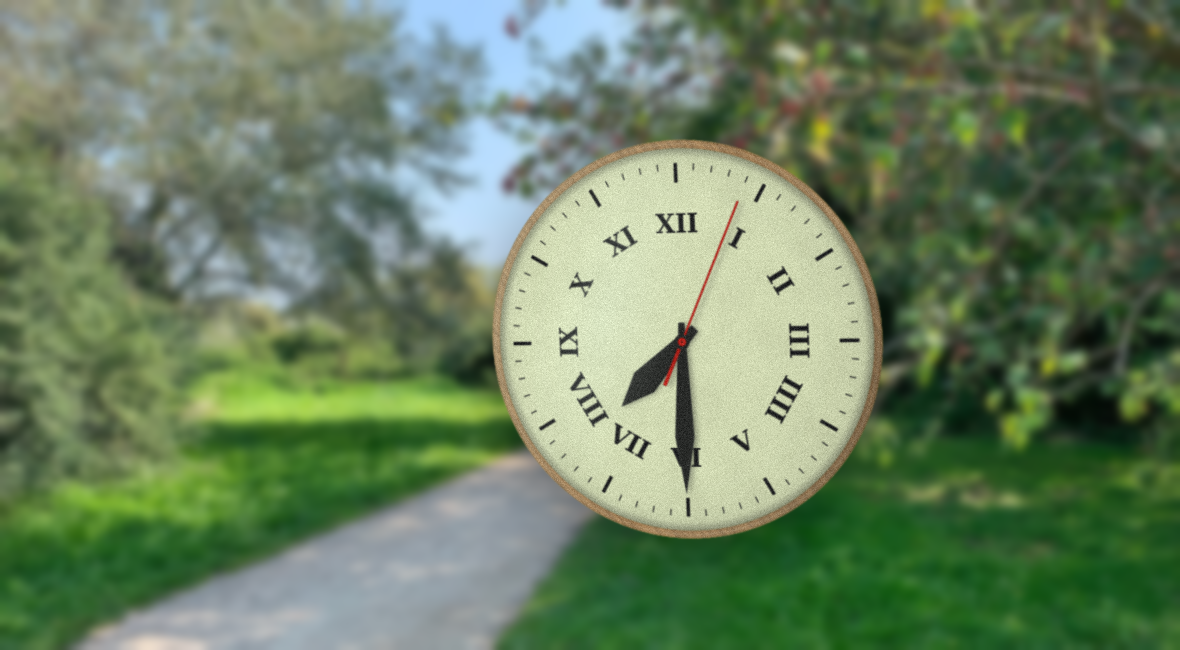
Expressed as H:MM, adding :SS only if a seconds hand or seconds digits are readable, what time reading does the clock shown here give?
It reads 7:30:04
